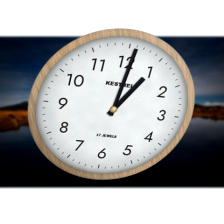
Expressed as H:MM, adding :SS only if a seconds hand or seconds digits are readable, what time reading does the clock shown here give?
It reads 1:01
